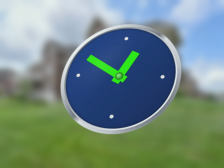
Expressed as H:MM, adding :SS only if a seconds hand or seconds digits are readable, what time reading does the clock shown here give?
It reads 12:50
